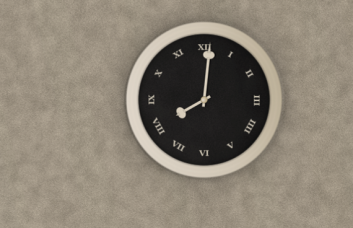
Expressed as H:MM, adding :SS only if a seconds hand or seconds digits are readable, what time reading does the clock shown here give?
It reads 8:01
